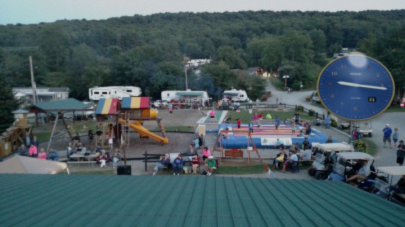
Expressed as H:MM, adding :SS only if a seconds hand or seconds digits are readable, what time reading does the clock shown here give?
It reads 9:16
